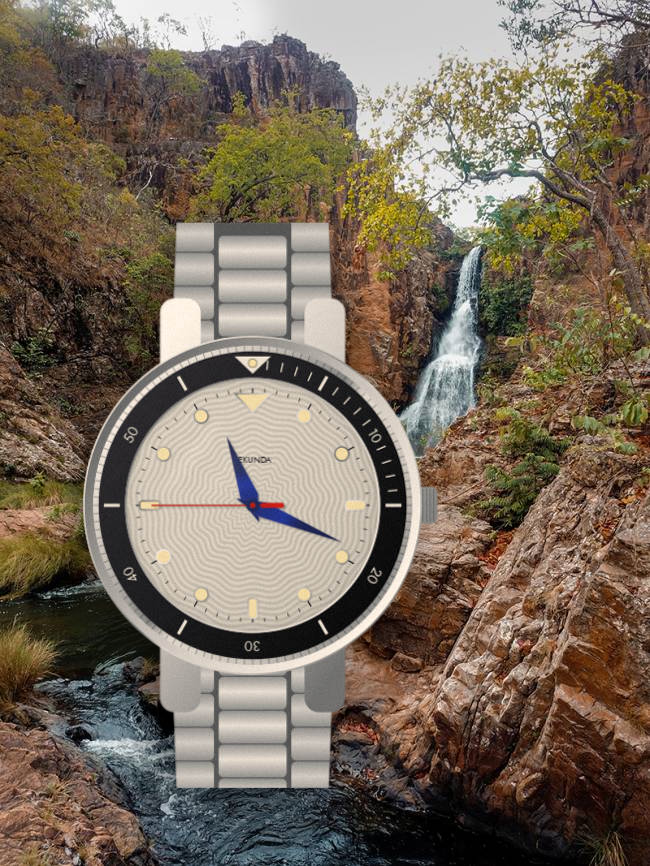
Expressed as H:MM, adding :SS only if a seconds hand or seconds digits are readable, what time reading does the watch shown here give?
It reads 11:18:45
